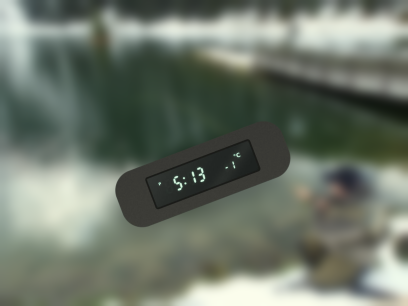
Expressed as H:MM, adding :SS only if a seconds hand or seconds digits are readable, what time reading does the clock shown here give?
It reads 5:13
